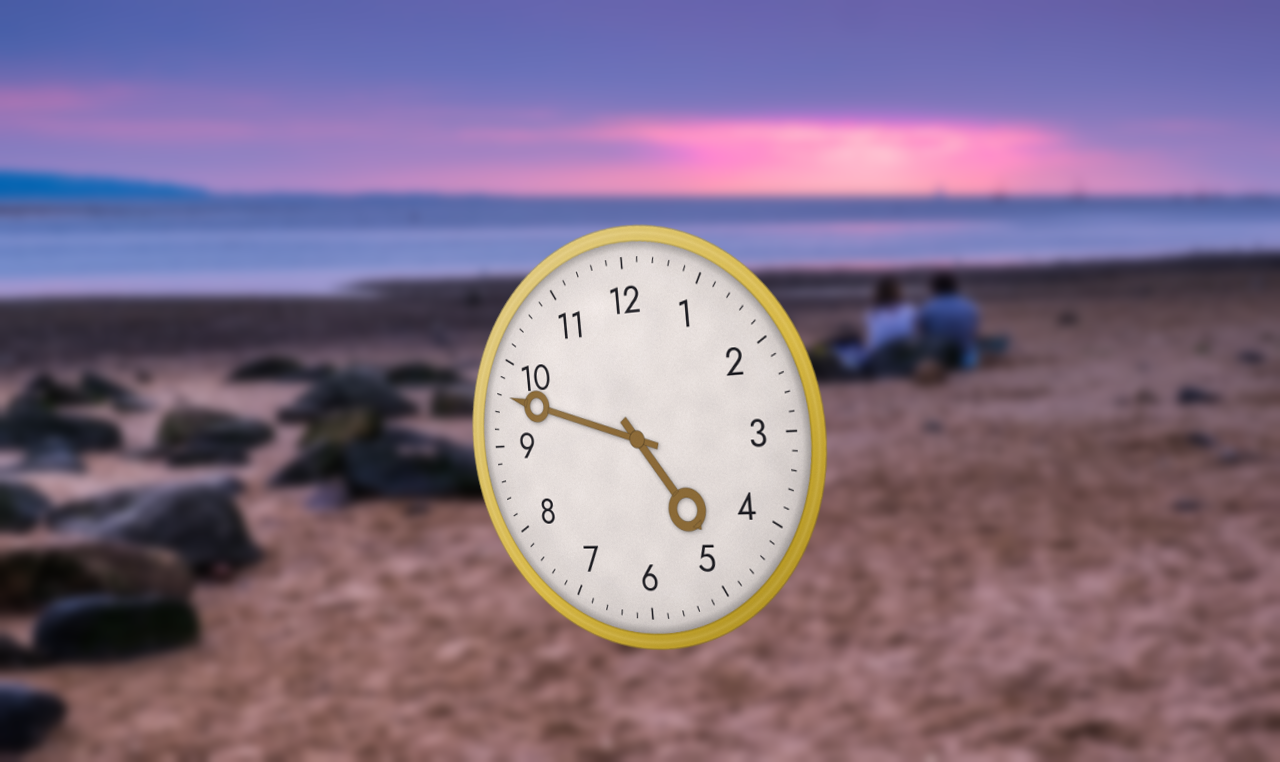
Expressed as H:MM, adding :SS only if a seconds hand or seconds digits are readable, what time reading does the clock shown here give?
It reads 4:48
